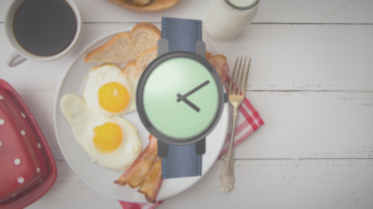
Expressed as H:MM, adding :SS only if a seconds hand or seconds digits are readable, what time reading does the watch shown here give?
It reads 4:10
